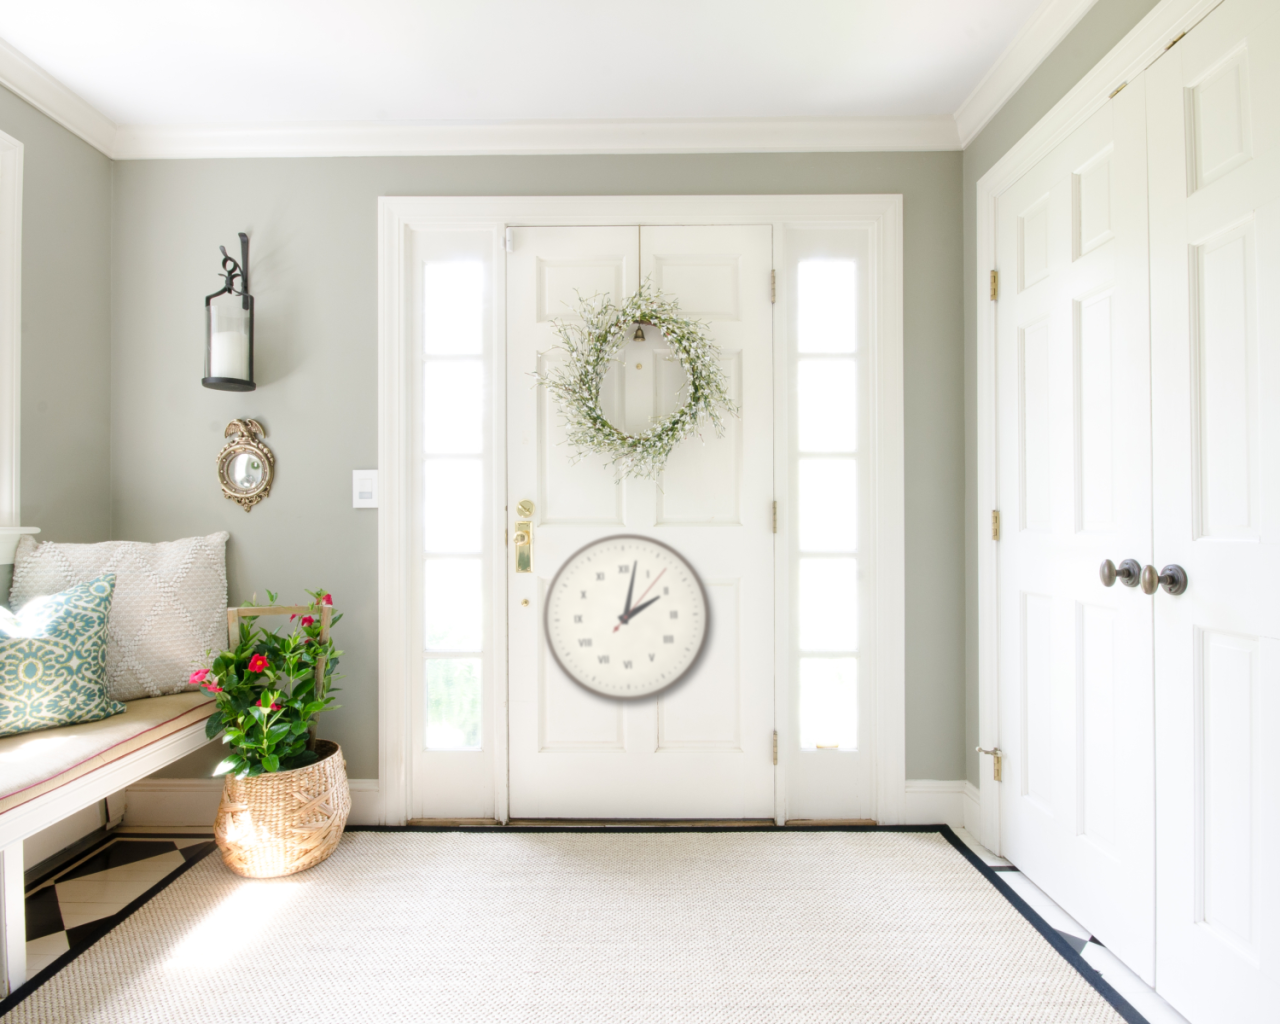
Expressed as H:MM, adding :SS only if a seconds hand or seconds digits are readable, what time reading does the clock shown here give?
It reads 2:02:07
